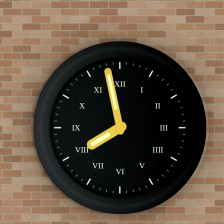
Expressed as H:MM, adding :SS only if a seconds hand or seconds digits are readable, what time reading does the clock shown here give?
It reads 7:58
